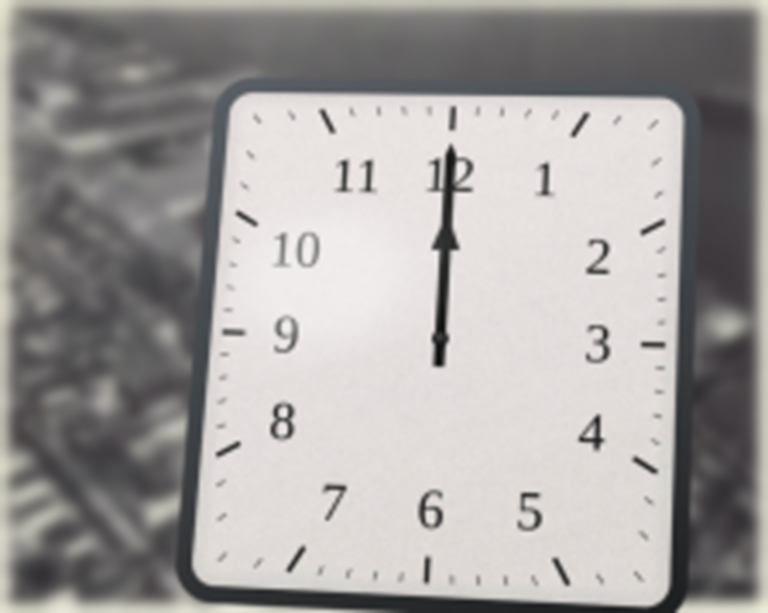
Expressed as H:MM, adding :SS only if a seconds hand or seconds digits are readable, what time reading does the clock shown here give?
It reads 12:00
